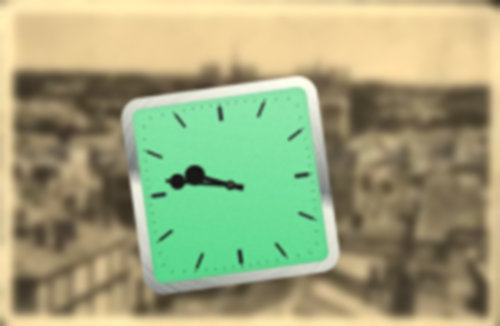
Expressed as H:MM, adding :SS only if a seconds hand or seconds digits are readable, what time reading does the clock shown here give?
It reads 9:47
